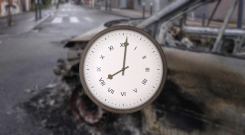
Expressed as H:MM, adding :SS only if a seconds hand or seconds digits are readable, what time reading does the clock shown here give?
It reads 8:01
